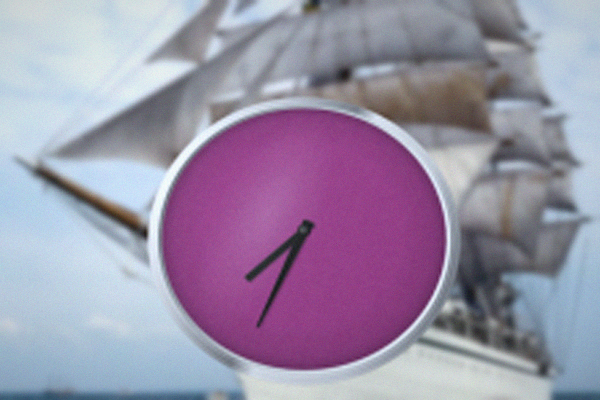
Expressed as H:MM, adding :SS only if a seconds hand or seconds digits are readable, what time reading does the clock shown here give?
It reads 7:34
